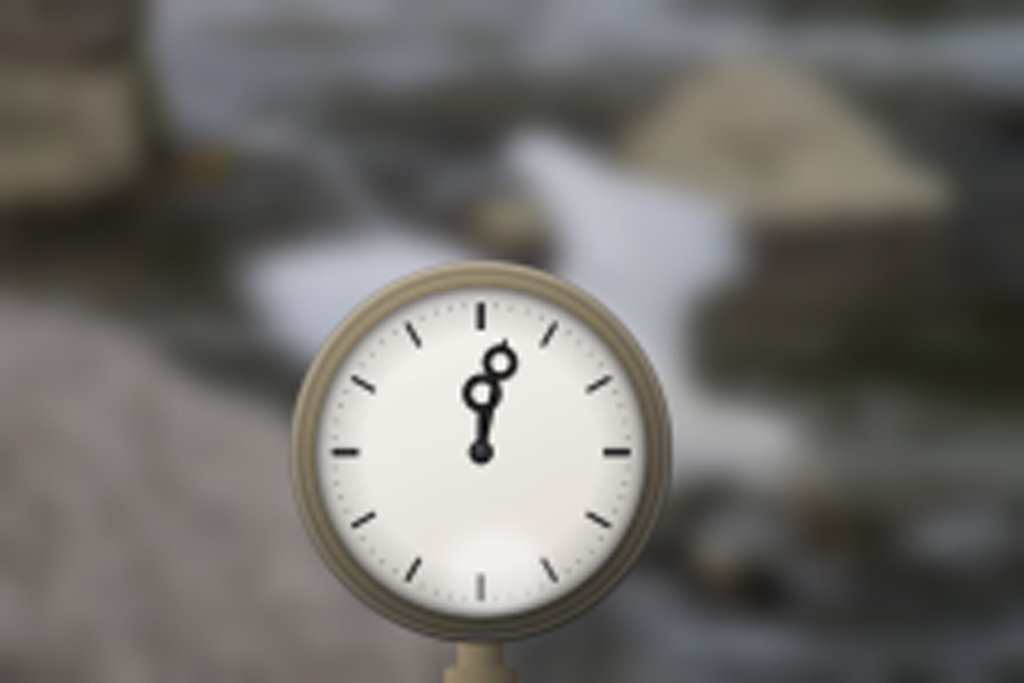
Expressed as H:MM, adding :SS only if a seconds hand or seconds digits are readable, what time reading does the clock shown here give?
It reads 12:02
